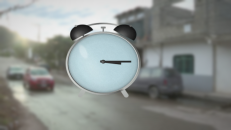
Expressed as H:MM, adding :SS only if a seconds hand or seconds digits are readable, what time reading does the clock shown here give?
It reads 3:15
